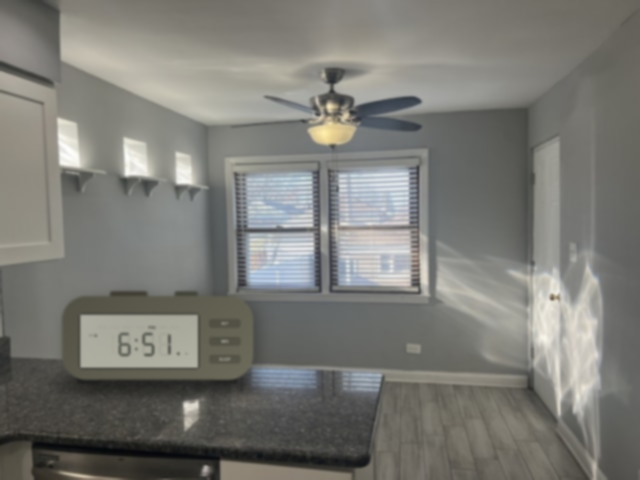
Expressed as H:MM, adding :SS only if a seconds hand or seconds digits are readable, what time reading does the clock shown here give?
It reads 6:51
